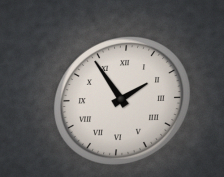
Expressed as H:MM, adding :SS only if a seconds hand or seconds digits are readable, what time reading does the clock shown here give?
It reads 1:54
